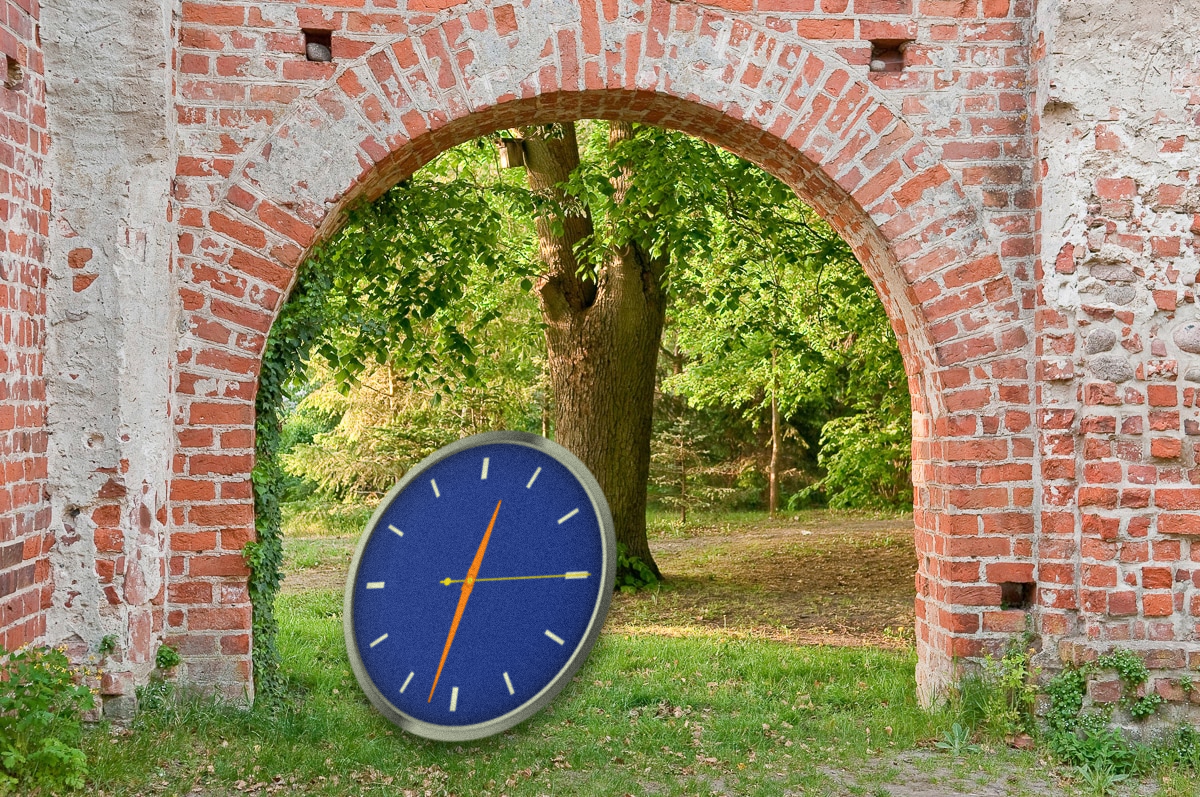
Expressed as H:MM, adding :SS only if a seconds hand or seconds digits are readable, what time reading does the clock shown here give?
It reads 12:32:15
